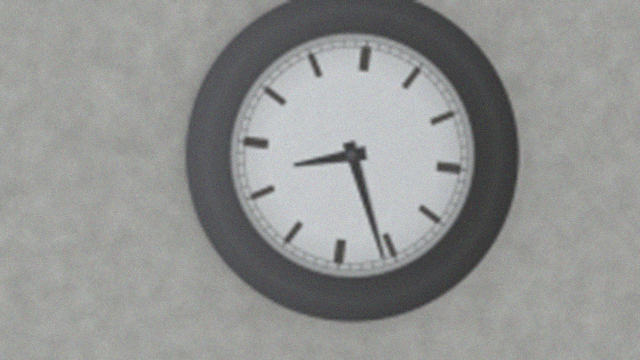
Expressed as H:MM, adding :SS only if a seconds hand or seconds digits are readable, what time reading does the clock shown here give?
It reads 8:26
